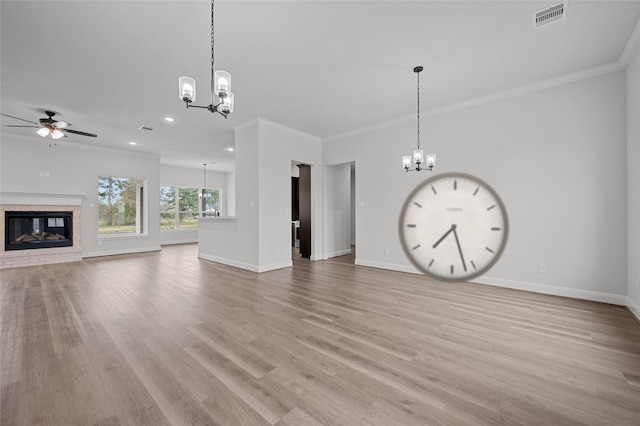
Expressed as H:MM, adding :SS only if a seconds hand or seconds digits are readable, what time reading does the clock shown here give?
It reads 7:27
